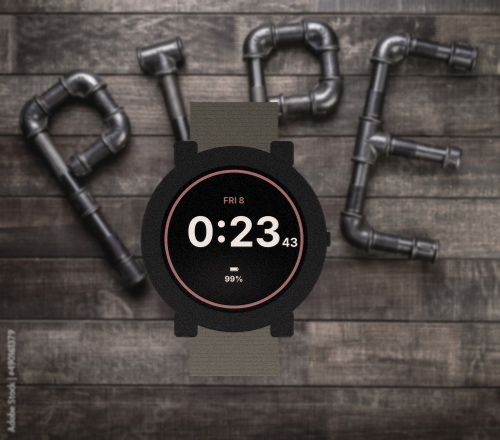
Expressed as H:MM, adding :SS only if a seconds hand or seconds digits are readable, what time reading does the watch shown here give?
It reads 0:23:43
